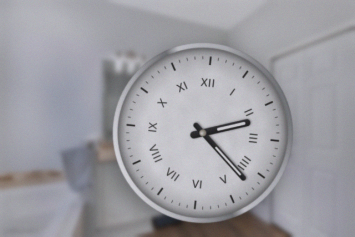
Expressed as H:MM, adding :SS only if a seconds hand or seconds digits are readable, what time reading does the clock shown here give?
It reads 2:22
